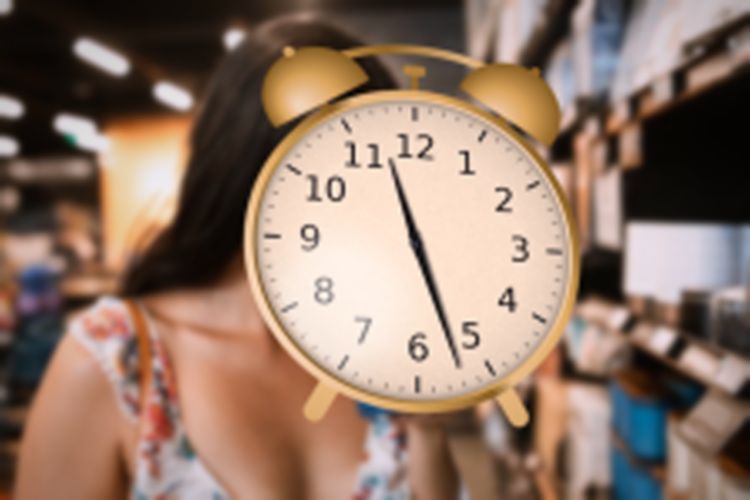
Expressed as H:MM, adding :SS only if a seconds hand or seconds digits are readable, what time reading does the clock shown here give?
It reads 11:27
